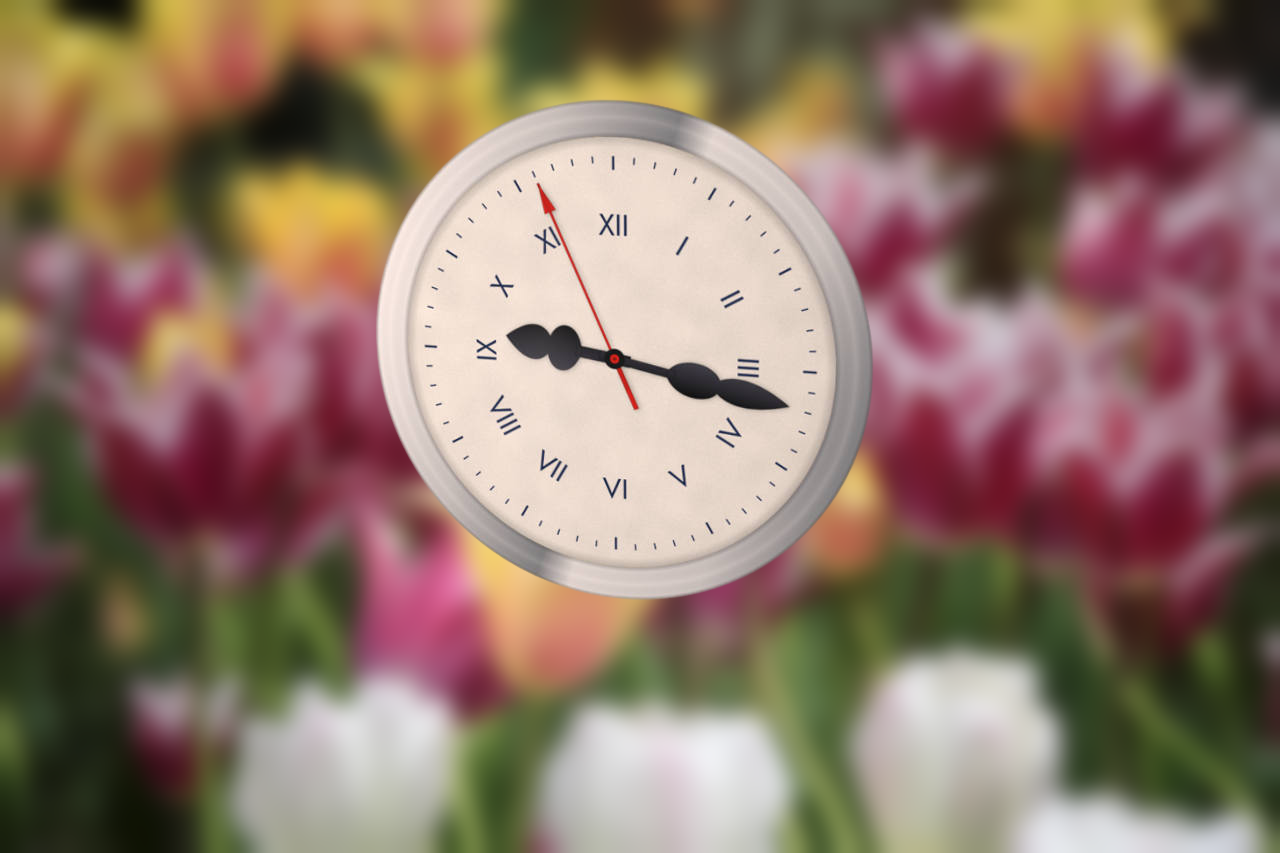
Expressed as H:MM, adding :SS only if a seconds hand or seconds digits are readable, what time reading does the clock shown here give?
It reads 9:16:56
